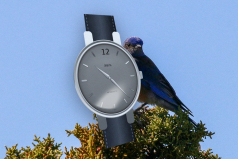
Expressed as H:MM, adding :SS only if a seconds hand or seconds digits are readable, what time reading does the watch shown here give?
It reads 10:23
